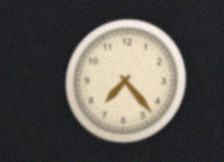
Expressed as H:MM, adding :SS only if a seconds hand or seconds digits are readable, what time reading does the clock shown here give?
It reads 7:23
